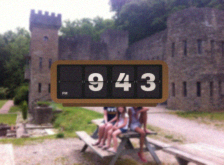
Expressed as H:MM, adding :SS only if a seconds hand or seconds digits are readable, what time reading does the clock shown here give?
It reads 9:43
